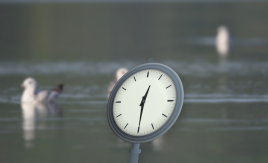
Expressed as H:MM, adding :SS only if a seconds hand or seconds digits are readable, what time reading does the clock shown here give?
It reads 12:30
